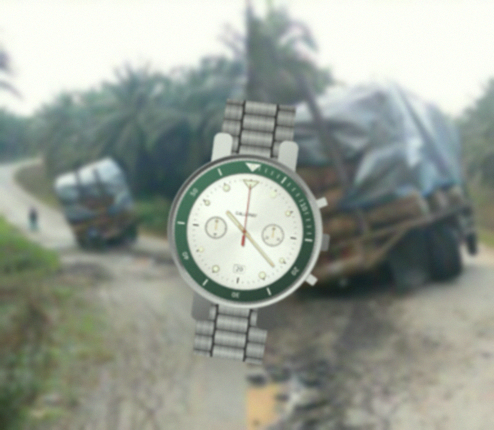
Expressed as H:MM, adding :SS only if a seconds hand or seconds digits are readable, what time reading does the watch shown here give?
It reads 10:22
